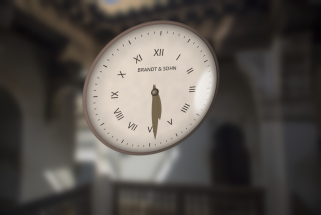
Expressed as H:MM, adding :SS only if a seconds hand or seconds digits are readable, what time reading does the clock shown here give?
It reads 5:29
